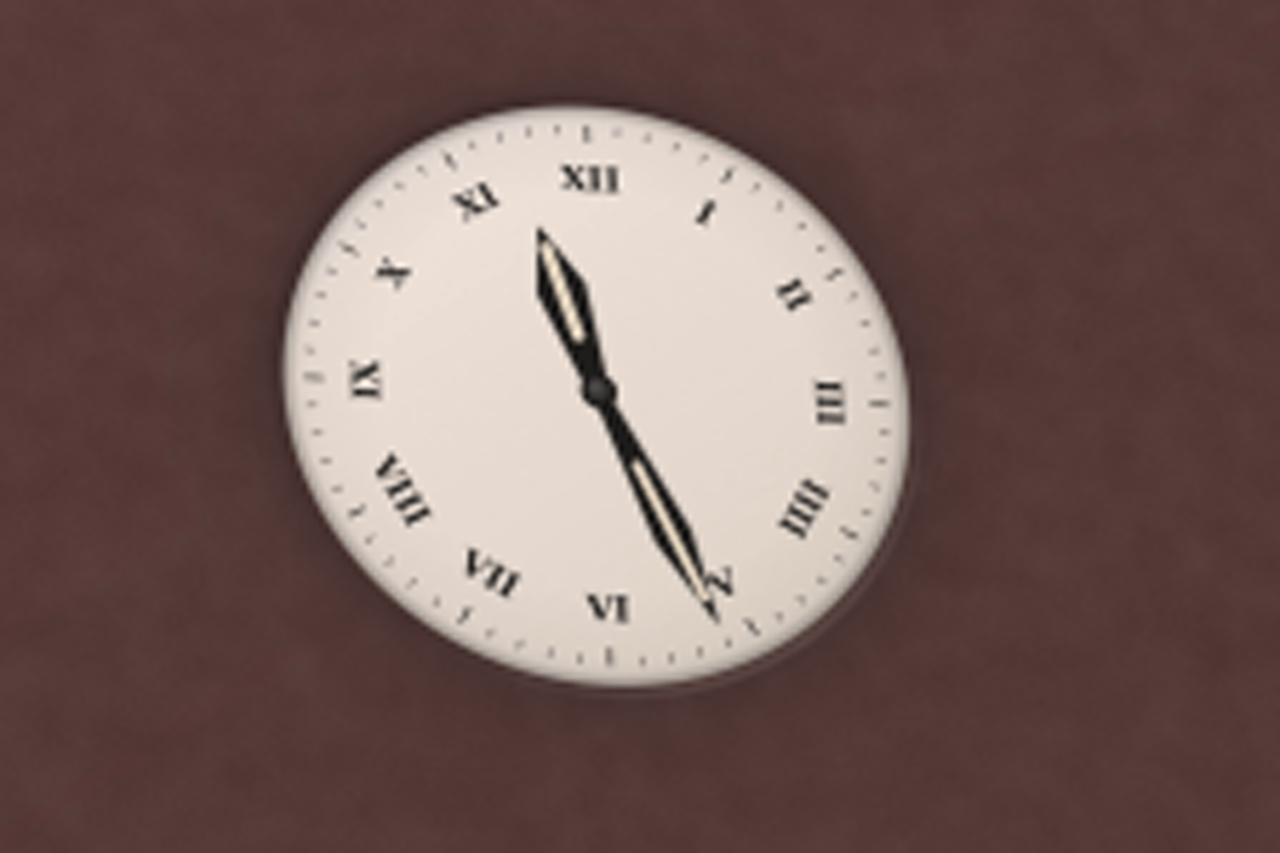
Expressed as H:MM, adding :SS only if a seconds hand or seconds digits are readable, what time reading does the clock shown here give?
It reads 11:26
